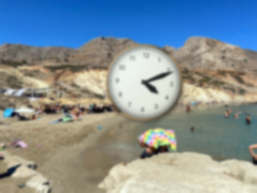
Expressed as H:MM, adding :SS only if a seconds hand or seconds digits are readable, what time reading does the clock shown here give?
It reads 4:11
